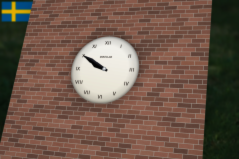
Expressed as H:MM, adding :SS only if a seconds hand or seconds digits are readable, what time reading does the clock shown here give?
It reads 9:50
